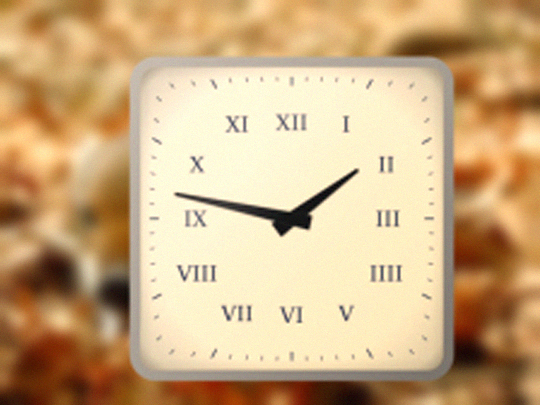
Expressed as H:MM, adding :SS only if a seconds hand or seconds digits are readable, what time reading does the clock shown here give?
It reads 1:47
